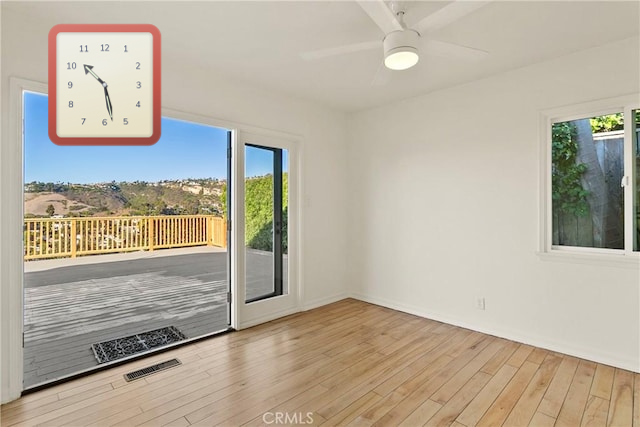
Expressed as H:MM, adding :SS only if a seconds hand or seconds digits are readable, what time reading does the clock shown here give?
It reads 10:28
